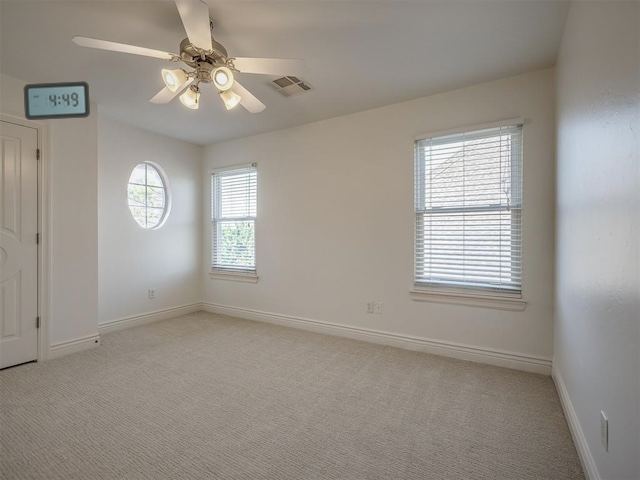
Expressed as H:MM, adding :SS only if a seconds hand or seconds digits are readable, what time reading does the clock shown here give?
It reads 4:49
